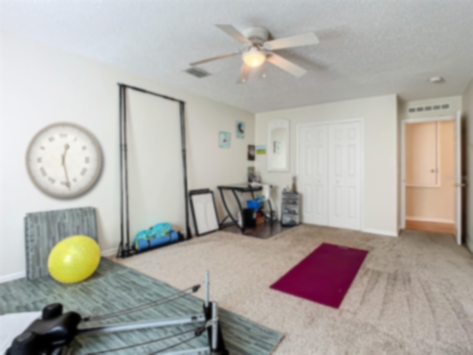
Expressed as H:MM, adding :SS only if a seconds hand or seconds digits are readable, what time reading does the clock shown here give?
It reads 12:28
